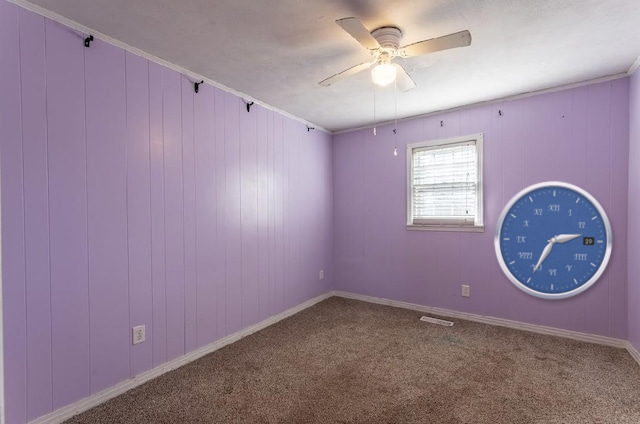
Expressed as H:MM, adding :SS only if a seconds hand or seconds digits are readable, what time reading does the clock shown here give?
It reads 2:35
